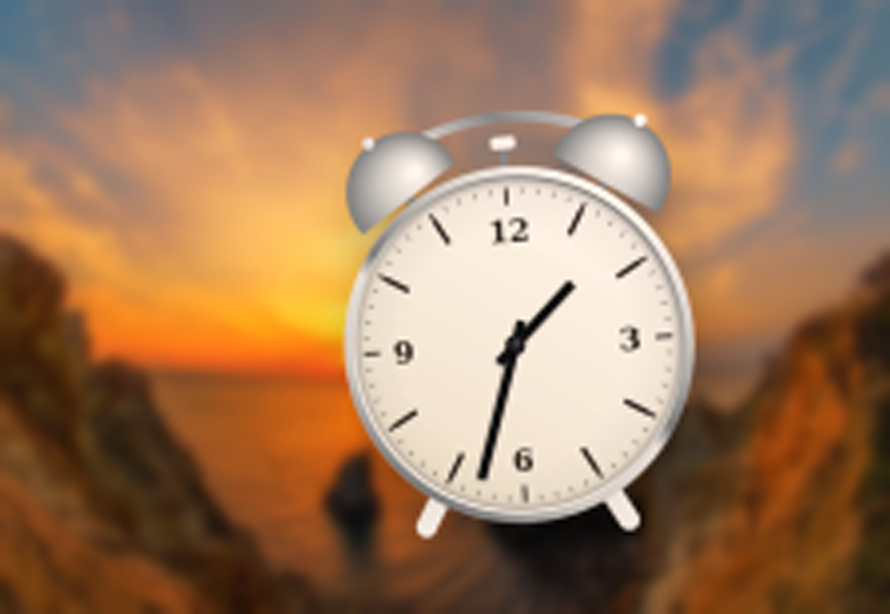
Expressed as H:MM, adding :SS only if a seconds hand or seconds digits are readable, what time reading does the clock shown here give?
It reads 1:33
